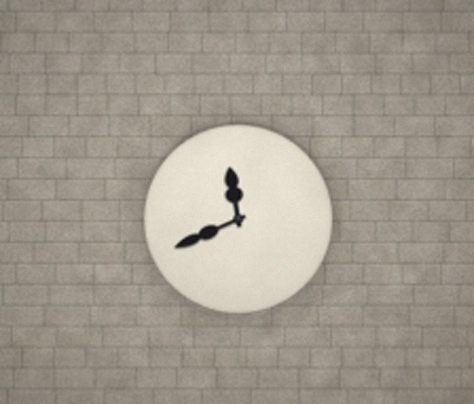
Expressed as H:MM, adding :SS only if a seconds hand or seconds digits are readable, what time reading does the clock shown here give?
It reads 11:41
